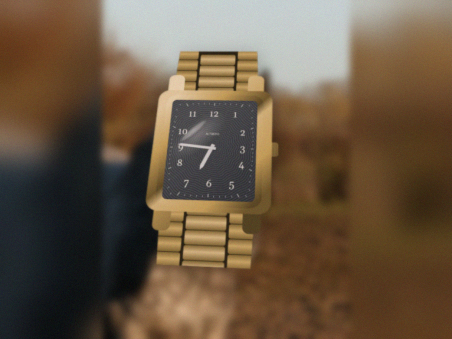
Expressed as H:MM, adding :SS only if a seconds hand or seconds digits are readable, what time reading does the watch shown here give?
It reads 6:46
